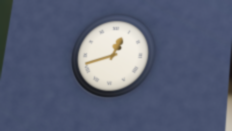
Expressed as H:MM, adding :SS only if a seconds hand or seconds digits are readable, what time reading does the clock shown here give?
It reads 12:42
